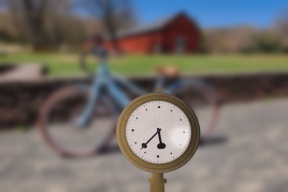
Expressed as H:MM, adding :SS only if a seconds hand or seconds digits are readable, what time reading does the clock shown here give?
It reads 5:37
